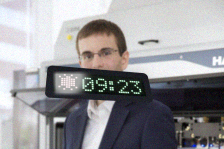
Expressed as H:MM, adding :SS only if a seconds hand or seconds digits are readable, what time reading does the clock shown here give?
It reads 9:23
